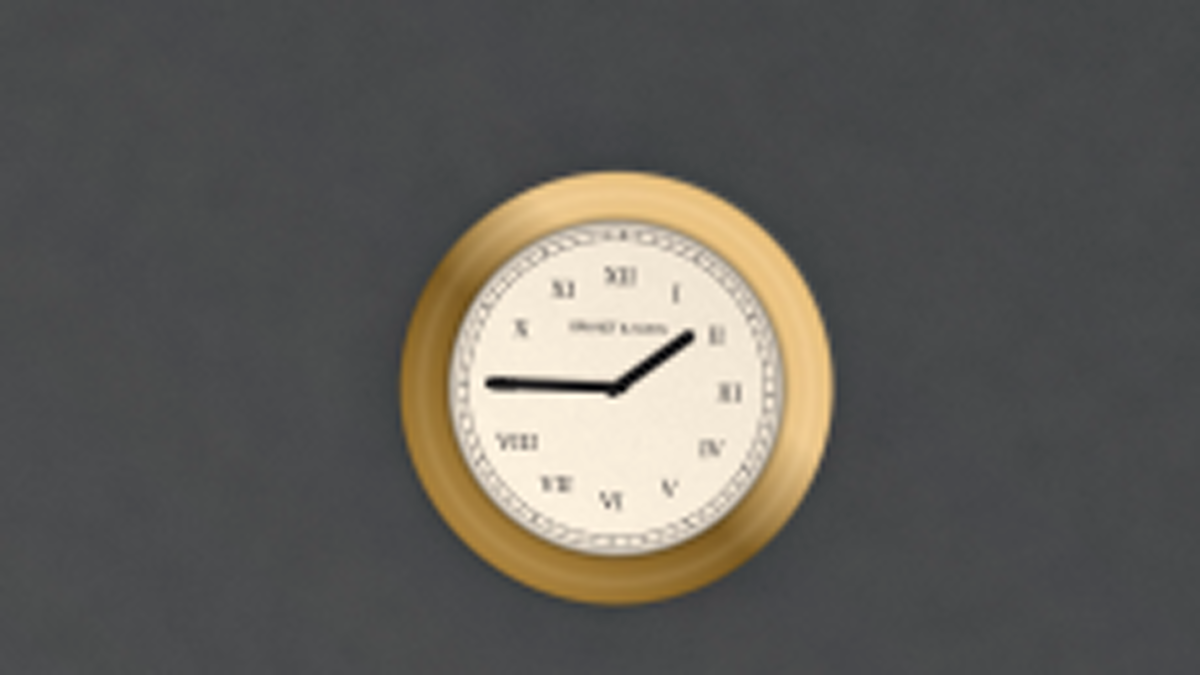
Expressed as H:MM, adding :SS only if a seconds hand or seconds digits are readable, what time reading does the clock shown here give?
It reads 1:45
